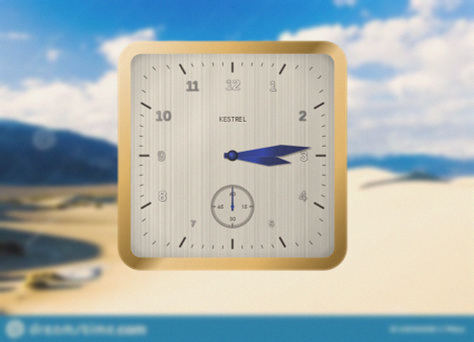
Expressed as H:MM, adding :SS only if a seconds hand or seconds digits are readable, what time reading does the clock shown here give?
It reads 3:14
